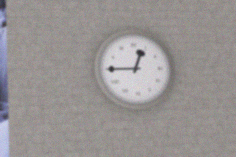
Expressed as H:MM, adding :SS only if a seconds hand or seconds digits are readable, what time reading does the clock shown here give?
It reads 12:45
